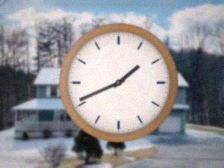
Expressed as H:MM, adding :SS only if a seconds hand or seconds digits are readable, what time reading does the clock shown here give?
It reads 1:41
